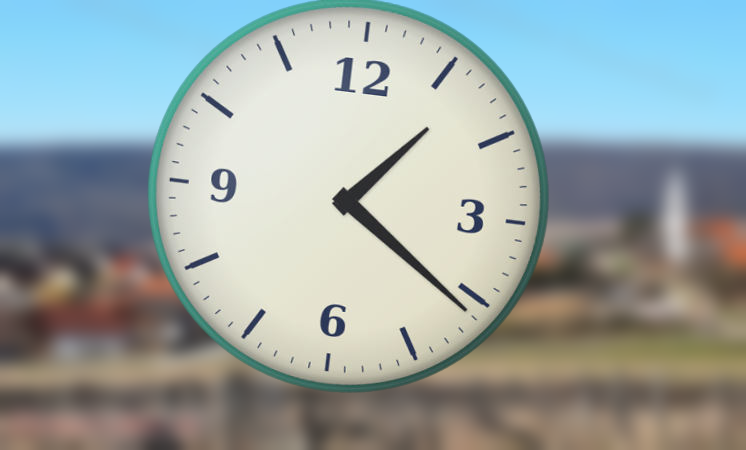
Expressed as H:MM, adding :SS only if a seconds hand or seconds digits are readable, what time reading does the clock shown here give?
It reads 1:21
